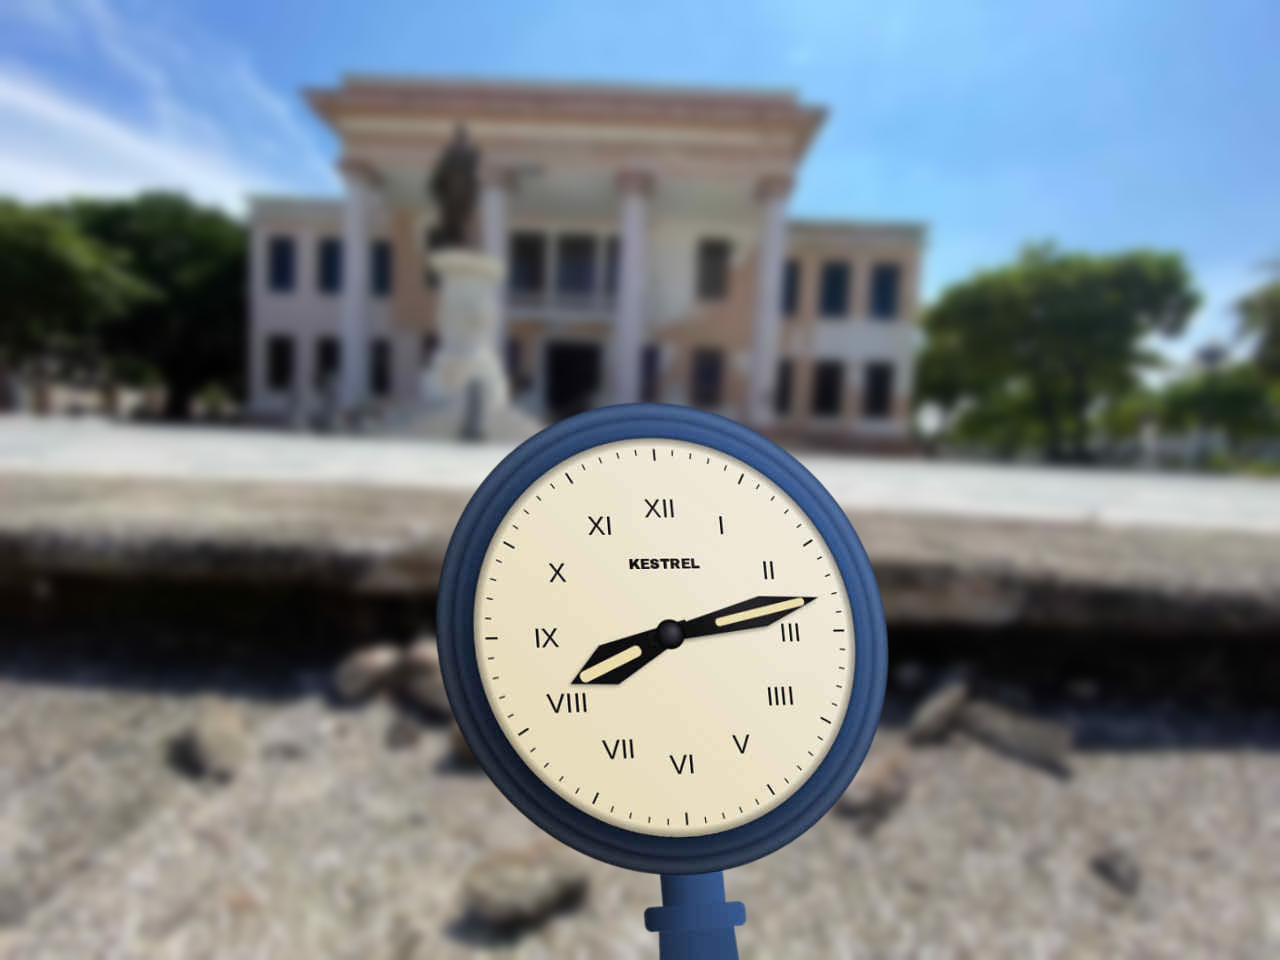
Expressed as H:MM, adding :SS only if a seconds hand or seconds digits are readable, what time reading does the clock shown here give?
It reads 8:13
